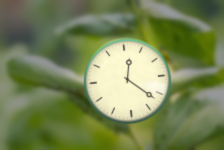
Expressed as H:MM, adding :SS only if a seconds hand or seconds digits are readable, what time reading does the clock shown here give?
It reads 12:22
